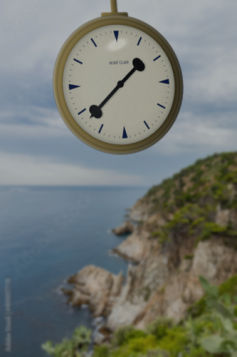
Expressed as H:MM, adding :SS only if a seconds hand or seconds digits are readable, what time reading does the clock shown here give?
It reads 1:38
